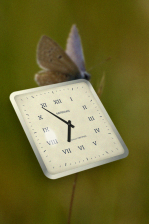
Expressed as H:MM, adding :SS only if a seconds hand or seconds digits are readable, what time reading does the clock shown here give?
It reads 6:54
